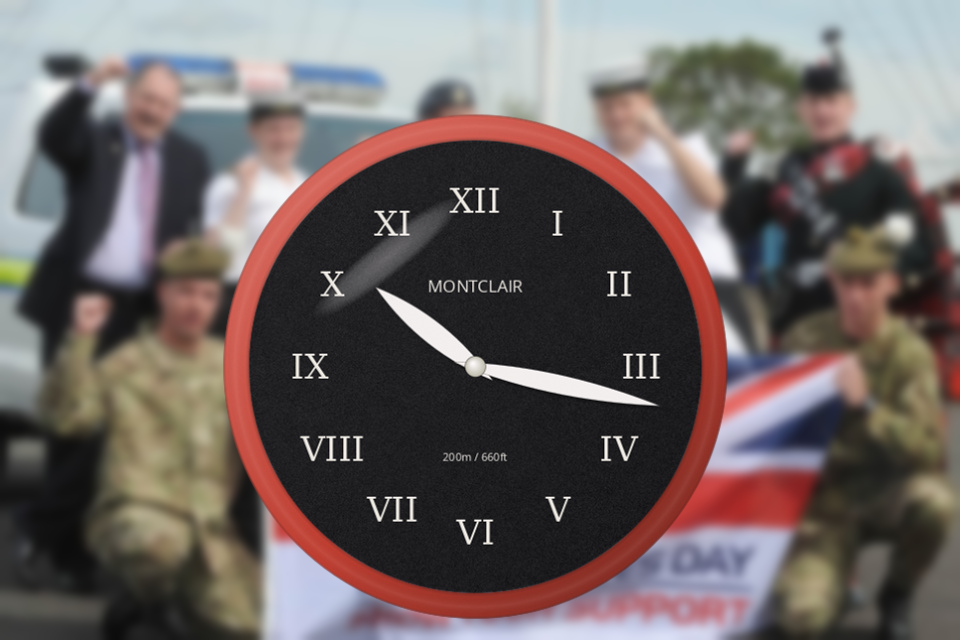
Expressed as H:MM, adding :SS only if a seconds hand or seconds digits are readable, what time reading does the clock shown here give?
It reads 10:17
